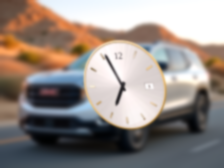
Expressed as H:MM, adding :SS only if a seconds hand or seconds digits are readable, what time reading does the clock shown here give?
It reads 6:56
